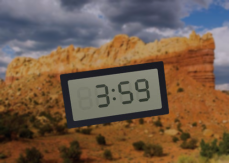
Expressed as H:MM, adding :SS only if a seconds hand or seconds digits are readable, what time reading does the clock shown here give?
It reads 3:59
